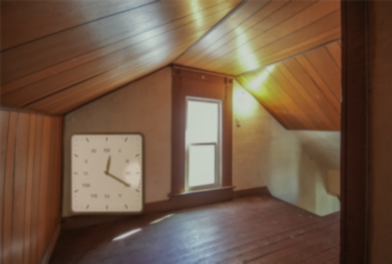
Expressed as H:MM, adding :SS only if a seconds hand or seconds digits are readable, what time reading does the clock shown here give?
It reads 12:20
